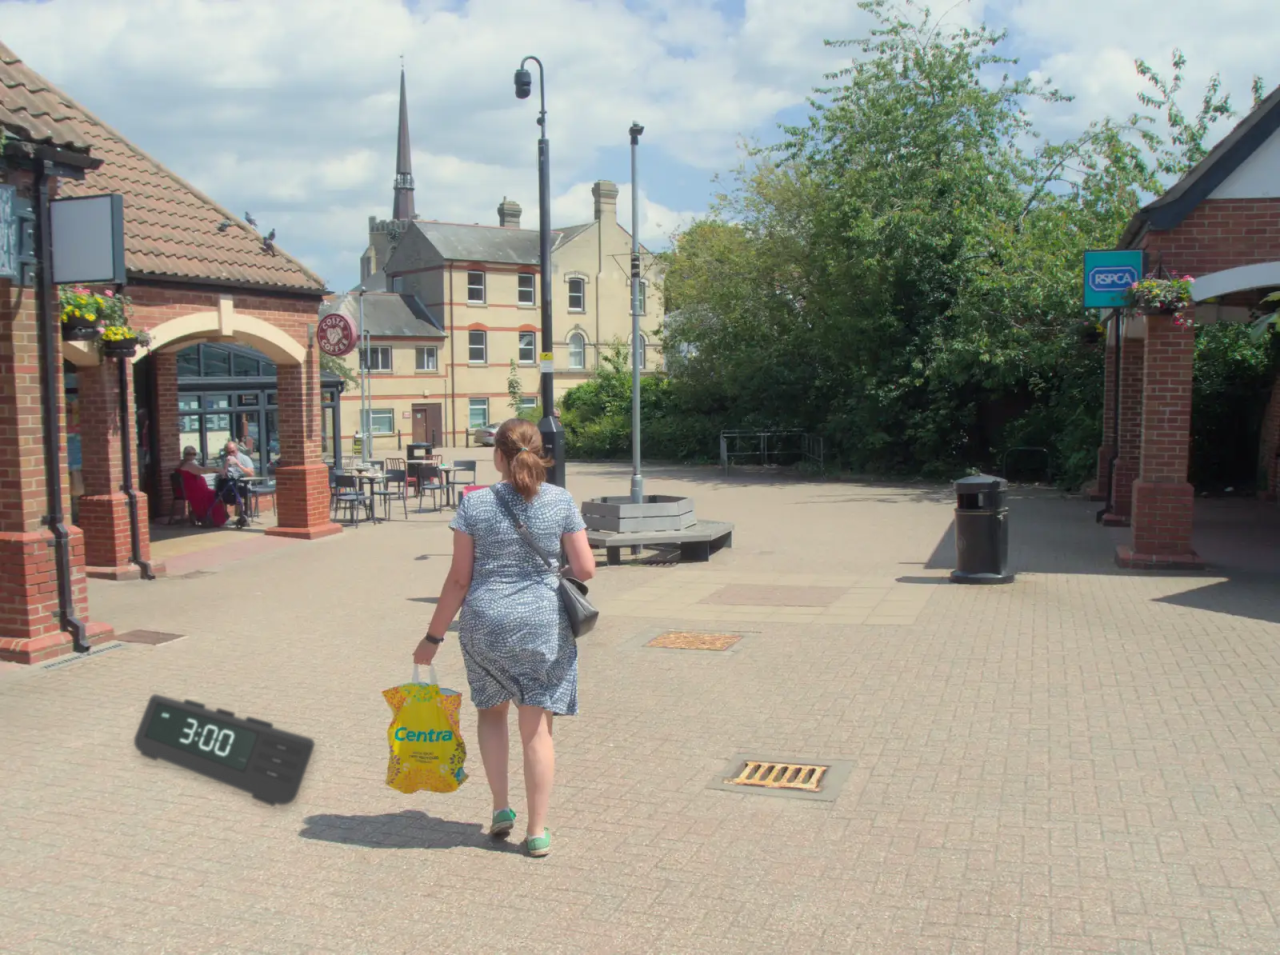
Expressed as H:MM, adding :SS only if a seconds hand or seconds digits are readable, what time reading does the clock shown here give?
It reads 3:00
